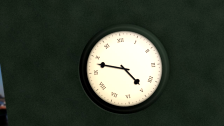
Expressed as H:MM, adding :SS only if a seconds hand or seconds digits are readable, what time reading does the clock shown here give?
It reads 4:48
